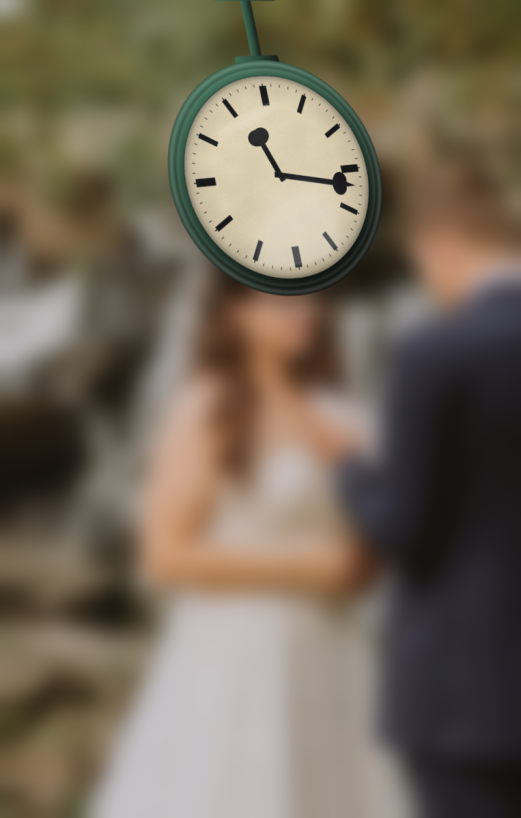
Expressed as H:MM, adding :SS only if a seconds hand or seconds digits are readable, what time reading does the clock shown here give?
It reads 11:17
